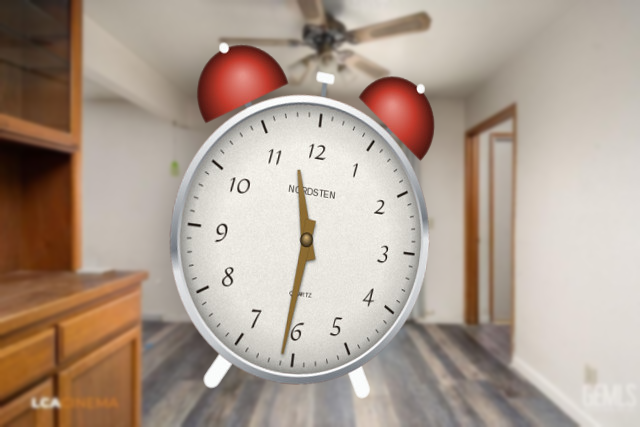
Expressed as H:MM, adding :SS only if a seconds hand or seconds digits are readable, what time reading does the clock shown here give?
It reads 11:31
